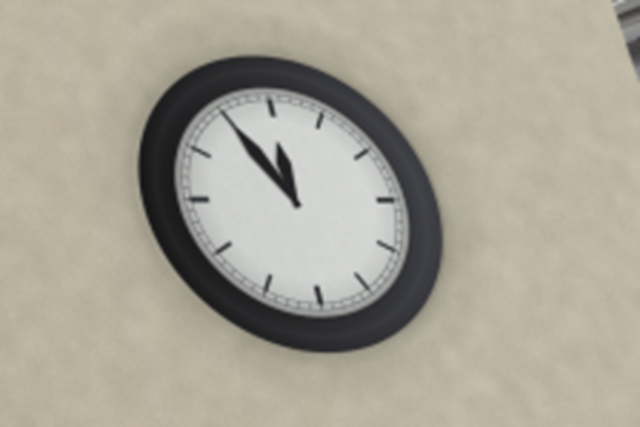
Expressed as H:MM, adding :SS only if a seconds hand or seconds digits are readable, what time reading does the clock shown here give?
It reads 11:55
